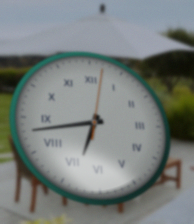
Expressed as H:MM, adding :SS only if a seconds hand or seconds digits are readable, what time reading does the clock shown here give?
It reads 6:43:02
